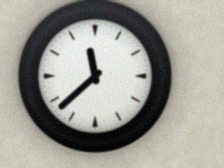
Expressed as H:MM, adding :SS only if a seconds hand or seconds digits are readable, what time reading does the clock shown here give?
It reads 11:38
